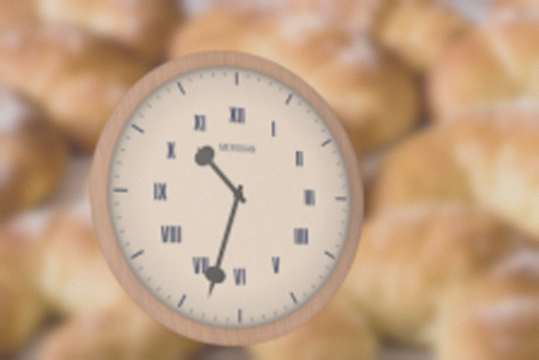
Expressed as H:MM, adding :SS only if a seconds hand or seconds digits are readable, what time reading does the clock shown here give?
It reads 10:33
